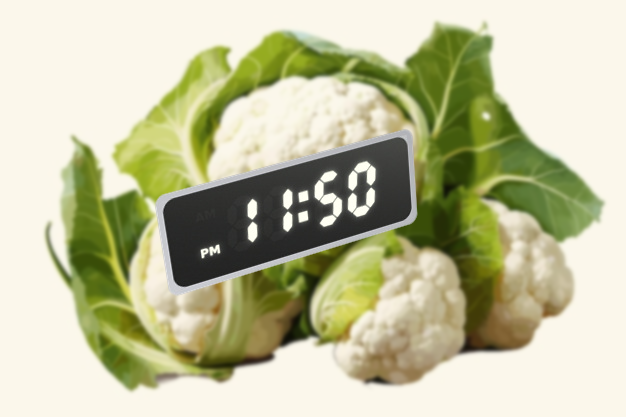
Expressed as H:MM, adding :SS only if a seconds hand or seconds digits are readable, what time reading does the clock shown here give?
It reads 11:50
